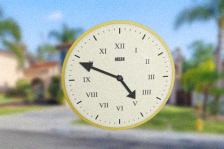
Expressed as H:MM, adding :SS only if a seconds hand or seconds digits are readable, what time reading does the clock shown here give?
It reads 4:49
